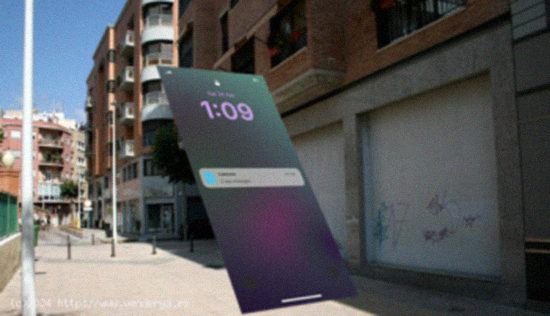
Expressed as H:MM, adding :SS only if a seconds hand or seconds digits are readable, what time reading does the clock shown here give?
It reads 1:09
